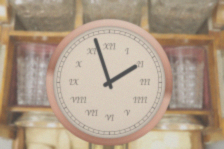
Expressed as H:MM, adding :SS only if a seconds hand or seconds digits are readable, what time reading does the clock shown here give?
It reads 1:57
